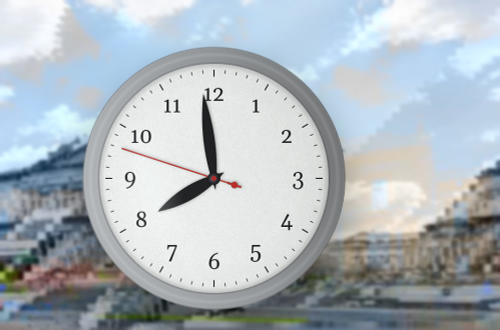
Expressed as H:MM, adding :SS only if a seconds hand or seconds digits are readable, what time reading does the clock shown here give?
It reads 7:58:48
